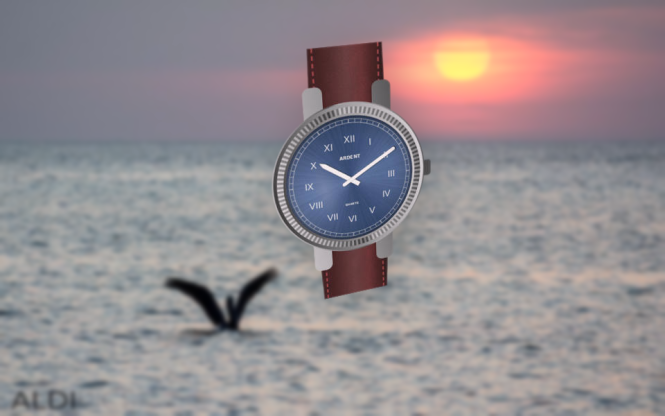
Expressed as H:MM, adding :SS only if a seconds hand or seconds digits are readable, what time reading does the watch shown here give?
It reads 10:10
